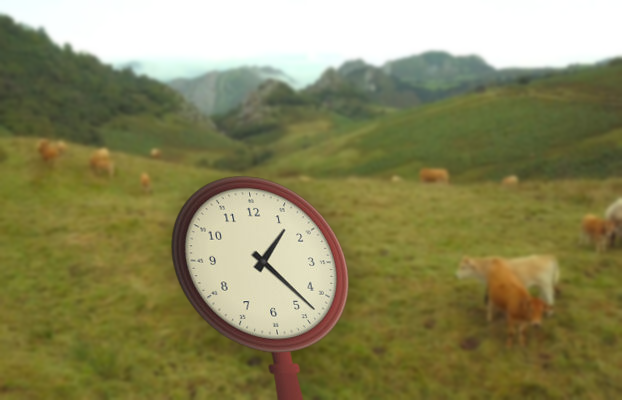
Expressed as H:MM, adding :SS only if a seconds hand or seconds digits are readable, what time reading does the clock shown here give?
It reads 1:23
